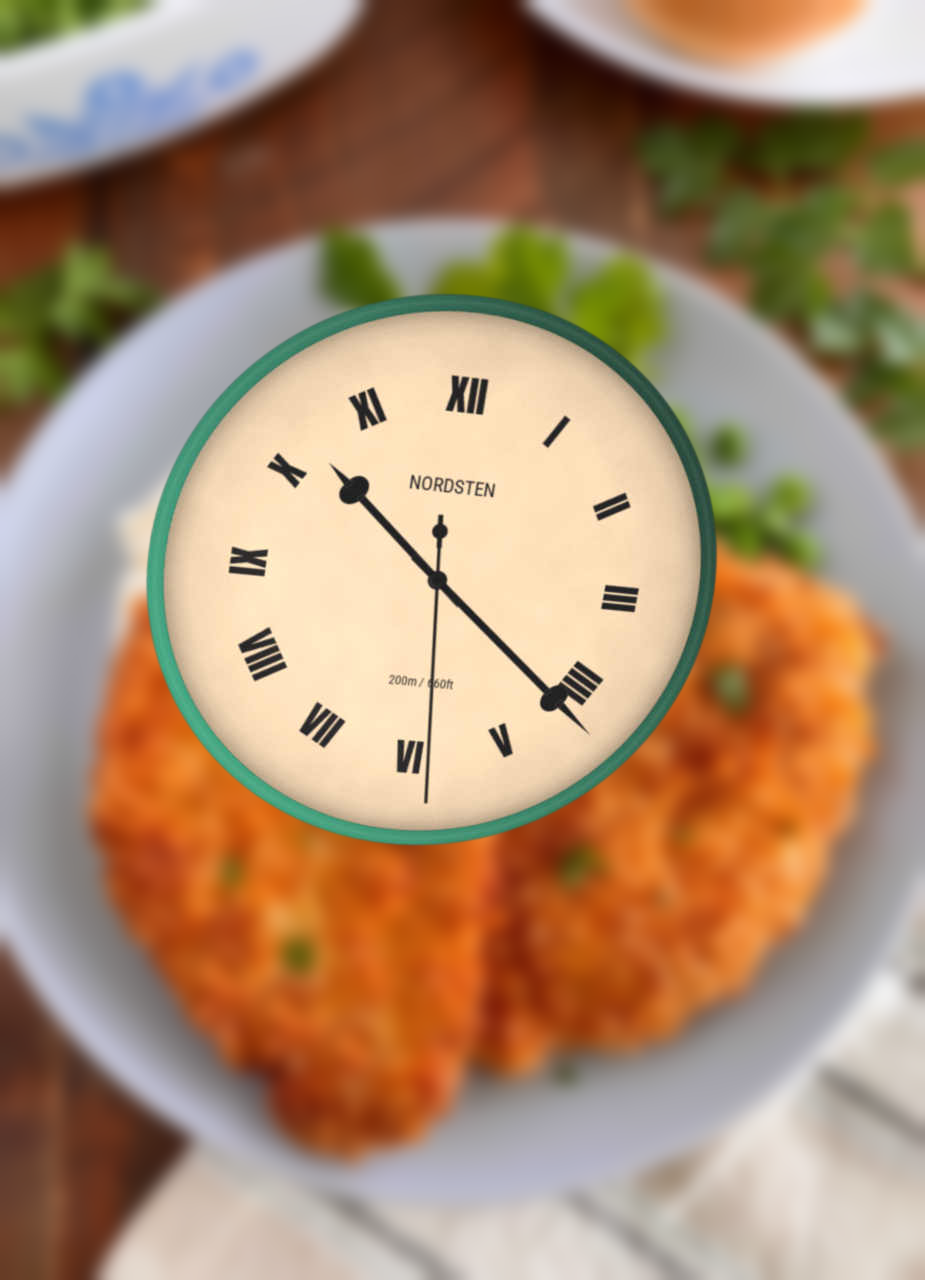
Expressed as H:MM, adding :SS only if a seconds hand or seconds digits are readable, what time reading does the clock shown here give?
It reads 10:21:29
